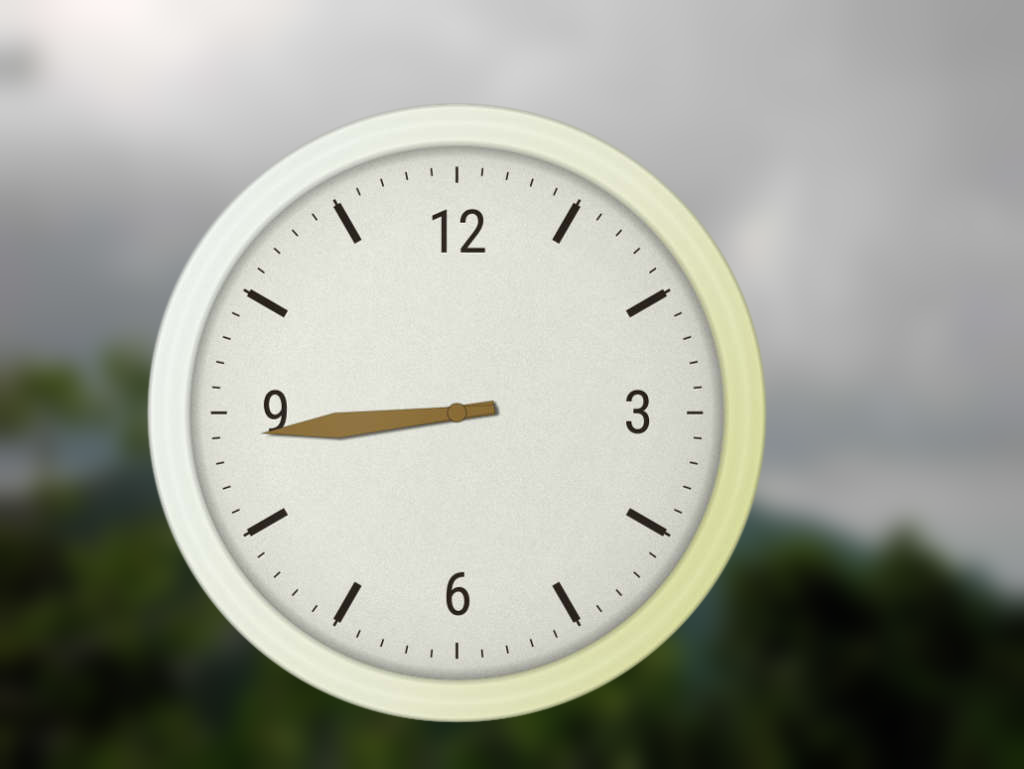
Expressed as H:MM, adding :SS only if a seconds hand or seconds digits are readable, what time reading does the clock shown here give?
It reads 8:44
